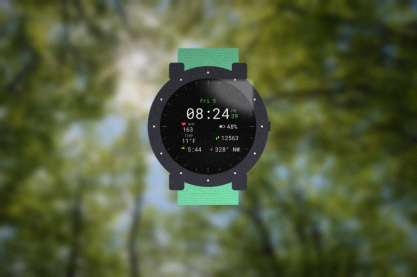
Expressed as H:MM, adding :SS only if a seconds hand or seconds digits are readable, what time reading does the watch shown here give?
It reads 8:24
